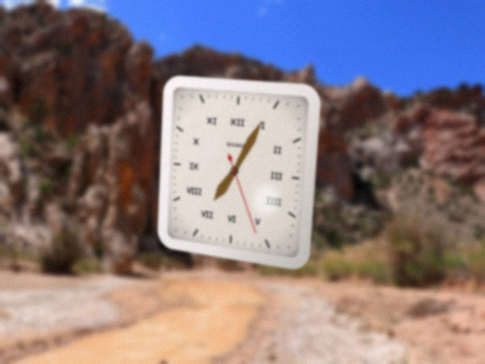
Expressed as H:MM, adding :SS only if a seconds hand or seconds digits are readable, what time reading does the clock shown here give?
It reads 7:04:26
